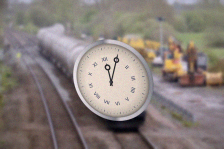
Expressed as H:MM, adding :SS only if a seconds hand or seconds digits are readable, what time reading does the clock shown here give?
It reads 12:05
